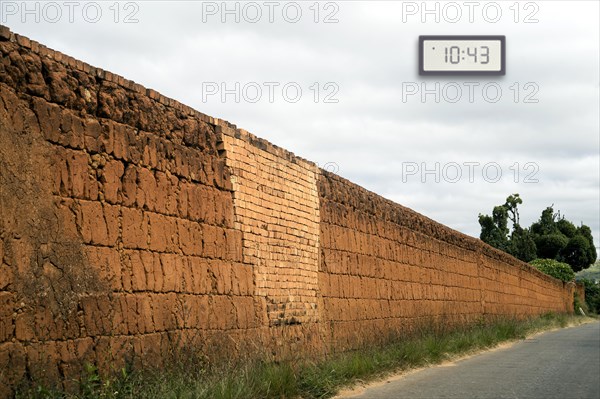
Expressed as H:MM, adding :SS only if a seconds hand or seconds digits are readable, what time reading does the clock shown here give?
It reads 10:43
